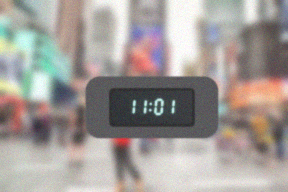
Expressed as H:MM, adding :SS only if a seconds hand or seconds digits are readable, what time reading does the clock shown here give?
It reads 11:01
